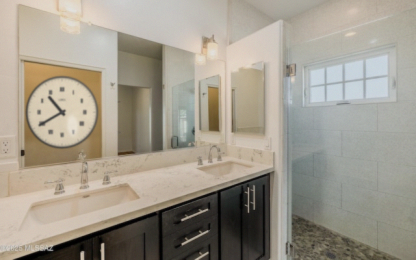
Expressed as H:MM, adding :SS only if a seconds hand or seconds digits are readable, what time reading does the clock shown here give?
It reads 10:40
